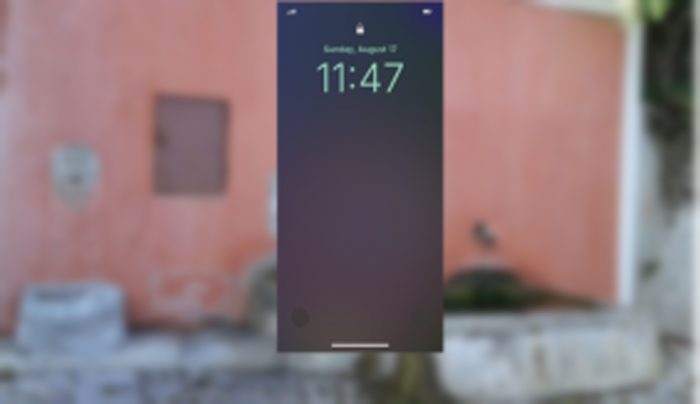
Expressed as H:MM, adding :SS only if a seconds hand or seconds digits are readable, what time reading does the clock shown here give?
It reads 11:47
